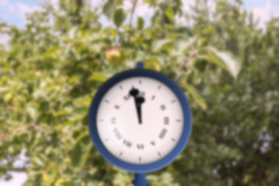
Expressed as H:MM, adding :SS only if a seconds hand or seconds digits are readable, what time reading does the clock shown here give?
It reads 11:58
